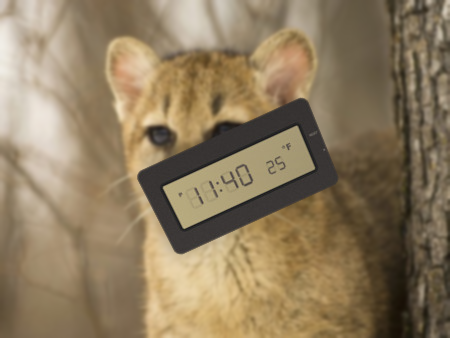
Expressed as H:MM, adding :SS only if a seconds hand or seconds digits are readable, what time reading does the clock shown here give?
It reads 11:40
